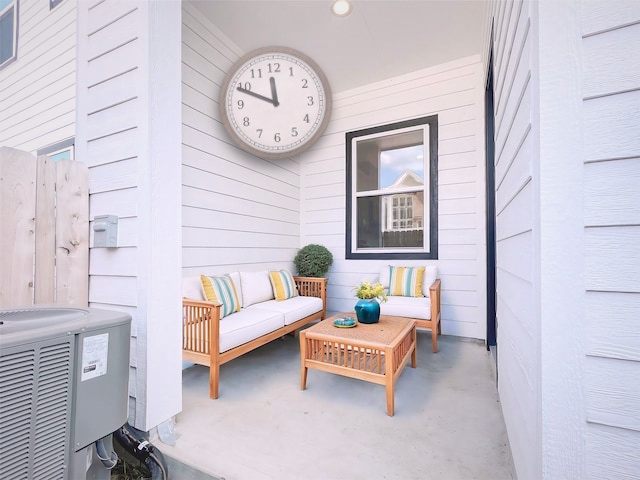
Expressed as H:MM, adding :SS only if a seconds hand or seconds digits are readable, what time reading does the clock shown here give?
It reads 11:49
